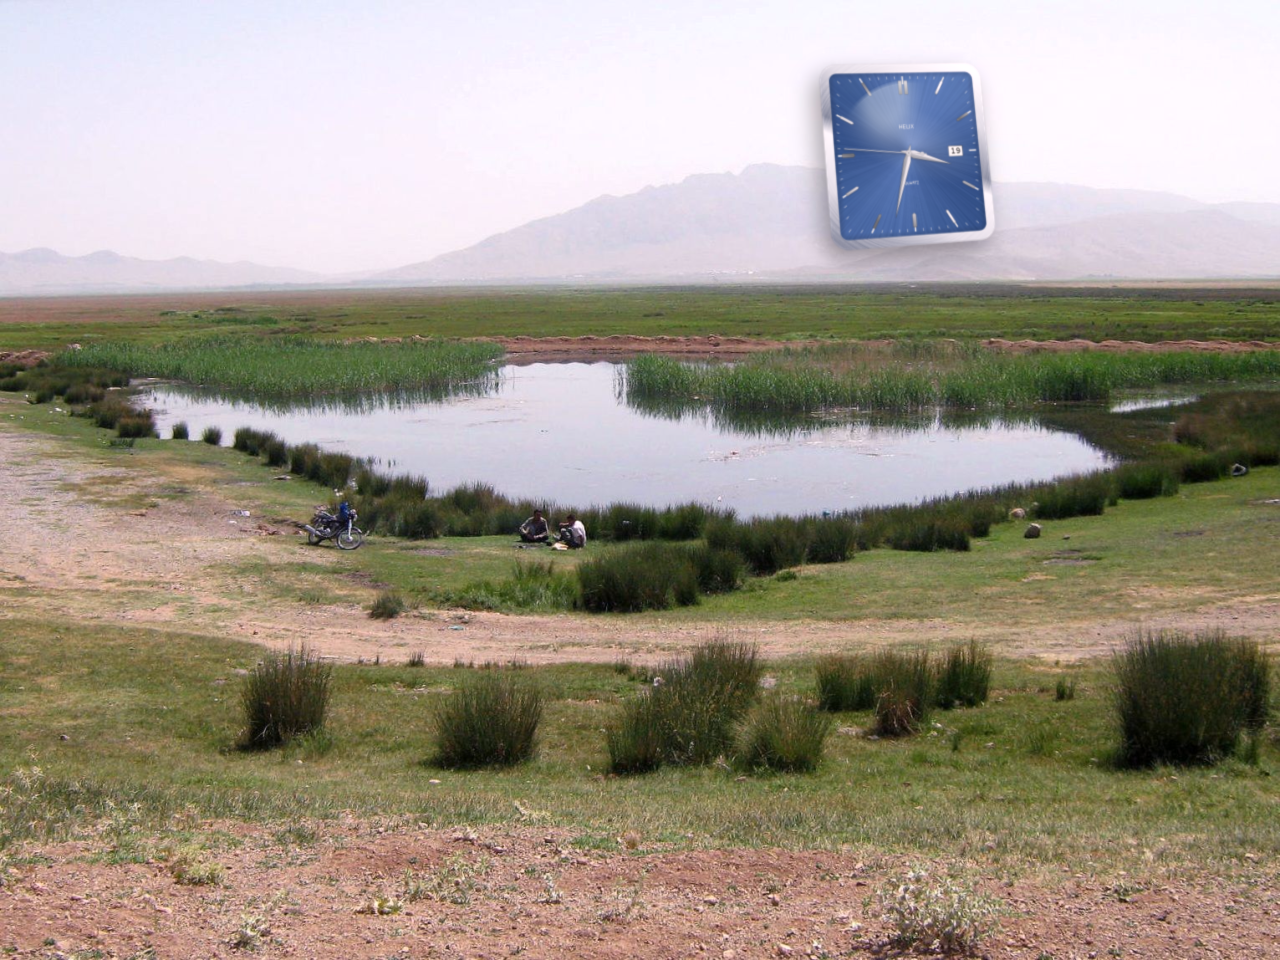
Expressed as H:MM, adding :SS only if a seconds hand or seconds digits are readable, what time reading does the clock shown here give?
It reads 3:32:46
